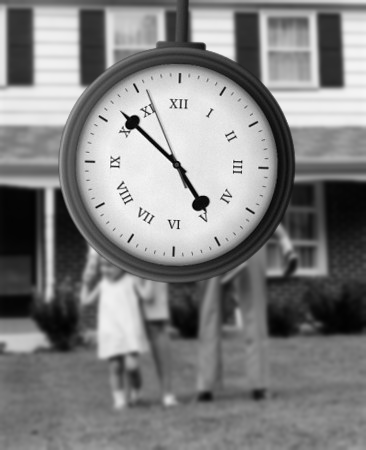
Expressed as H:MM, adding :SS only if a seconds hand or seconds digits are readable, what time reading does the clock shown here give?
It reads 4:51:56
